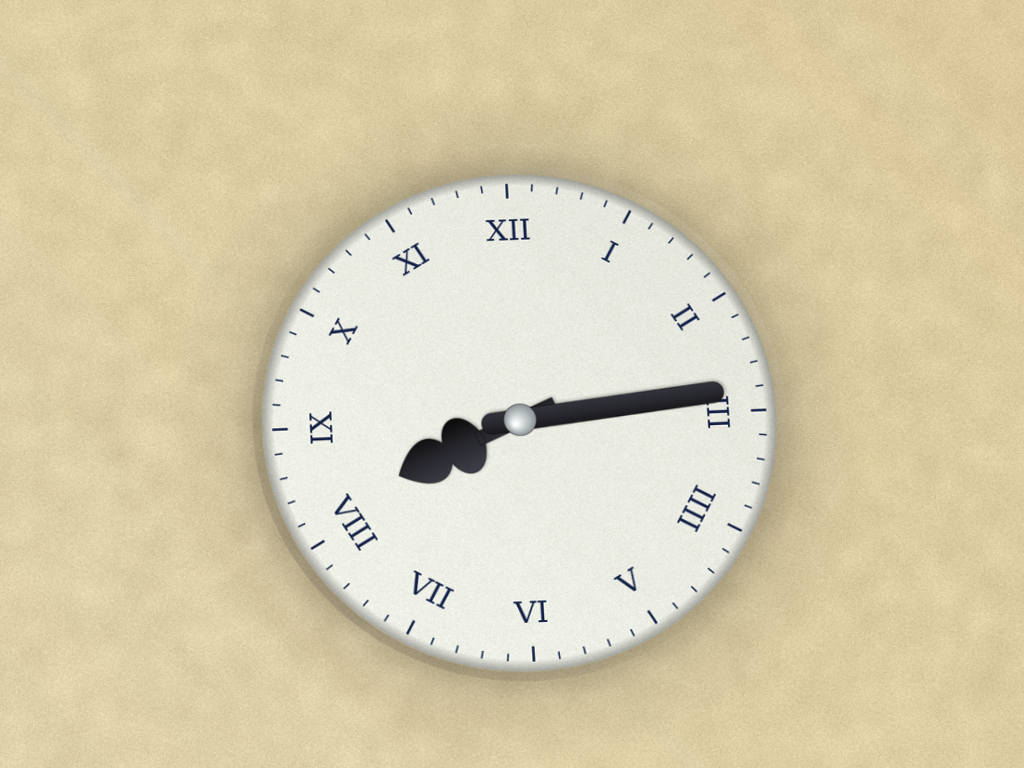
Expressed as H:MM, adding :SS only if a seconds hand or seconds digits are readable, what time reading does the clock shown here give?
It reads 8:14
